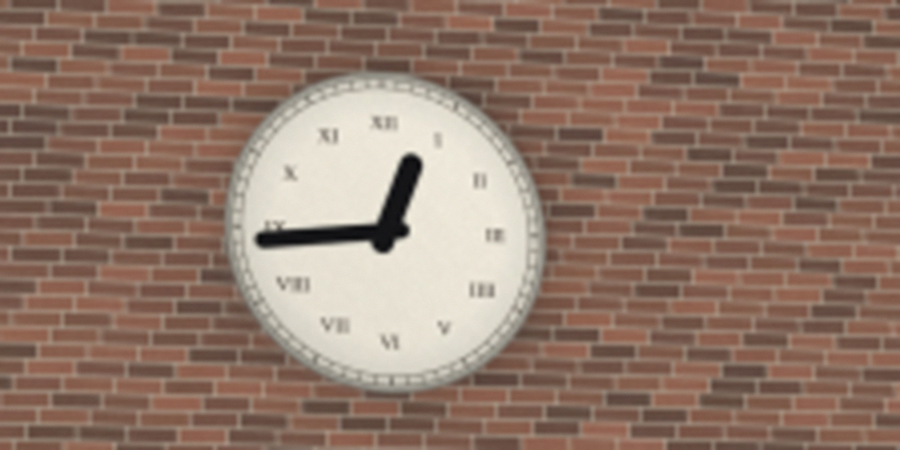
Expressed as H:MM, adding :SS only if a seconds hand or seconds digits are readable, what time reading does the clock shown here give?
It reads 12:44
